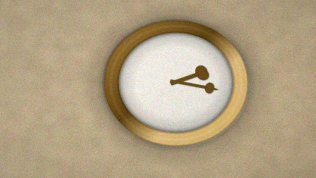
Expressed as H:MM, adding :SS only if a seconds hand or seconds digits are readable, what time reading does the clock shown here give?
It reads 2:17
